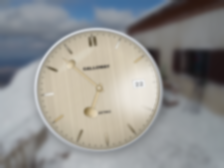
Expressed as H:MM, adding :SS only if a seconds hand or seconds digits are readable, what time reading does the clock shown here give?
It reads 6:53
